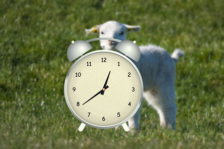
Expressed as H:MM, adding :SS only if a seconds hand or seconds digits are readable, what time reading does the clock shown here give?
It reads 12:39
